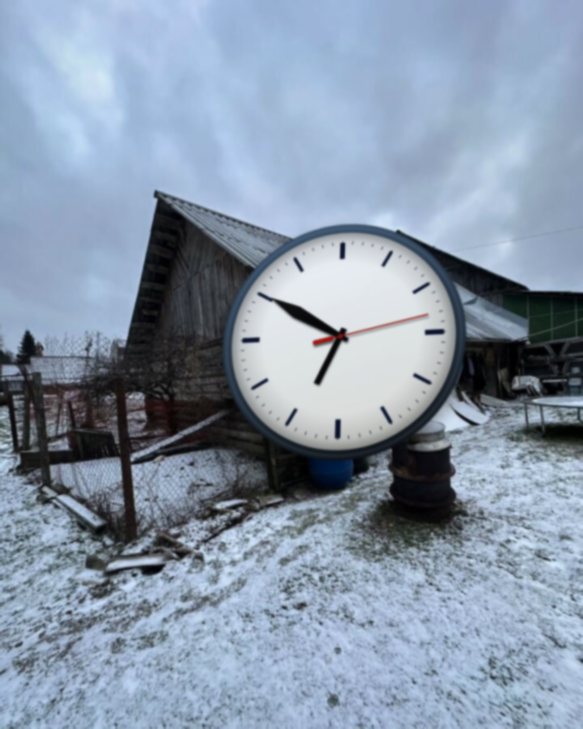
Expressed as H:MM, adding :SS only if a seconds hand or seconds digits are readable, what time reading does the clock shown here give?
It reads 6:50:13
